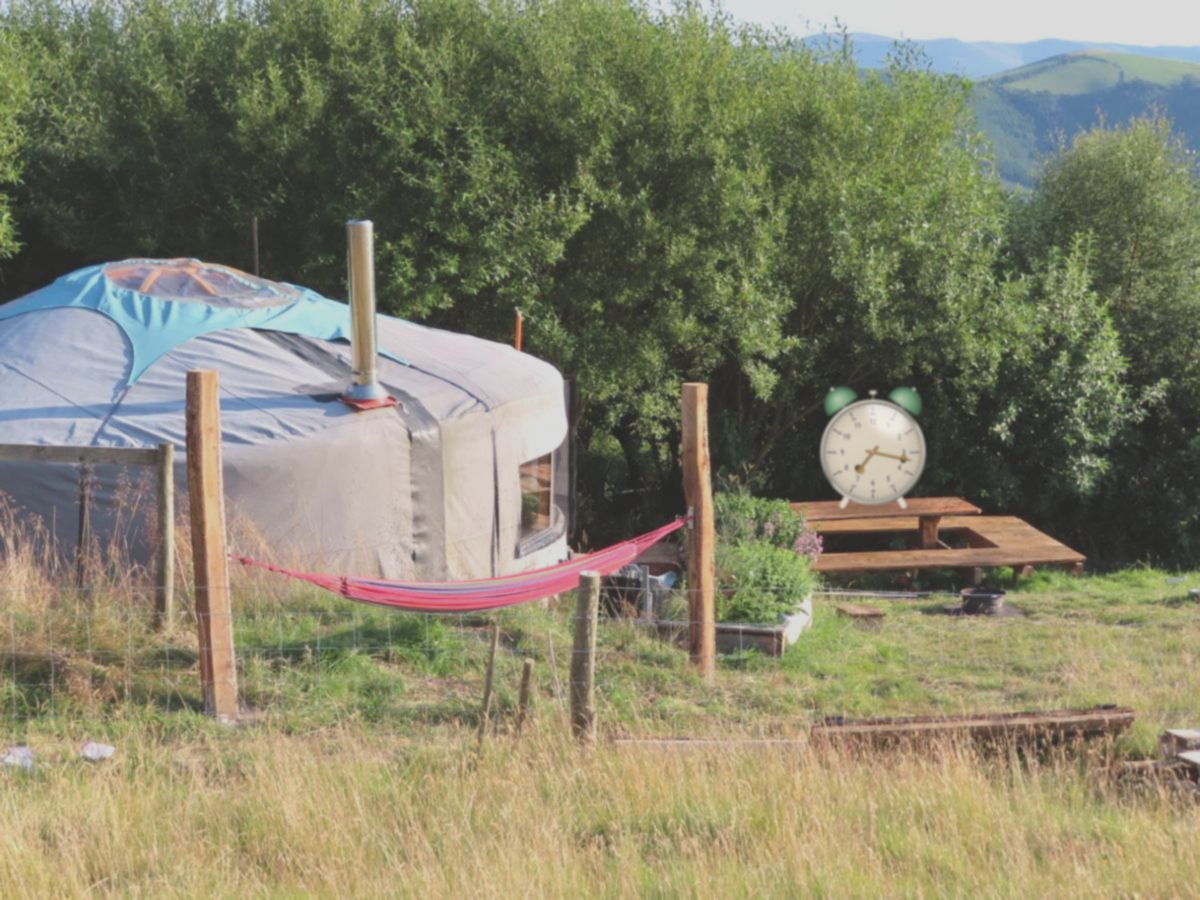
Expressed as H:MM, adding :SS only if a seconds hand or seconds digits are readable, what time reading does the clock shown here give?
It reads 7:17
